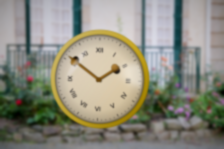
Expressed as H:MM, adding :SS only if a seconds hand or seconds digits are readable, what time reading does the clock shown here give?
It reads 1:51
